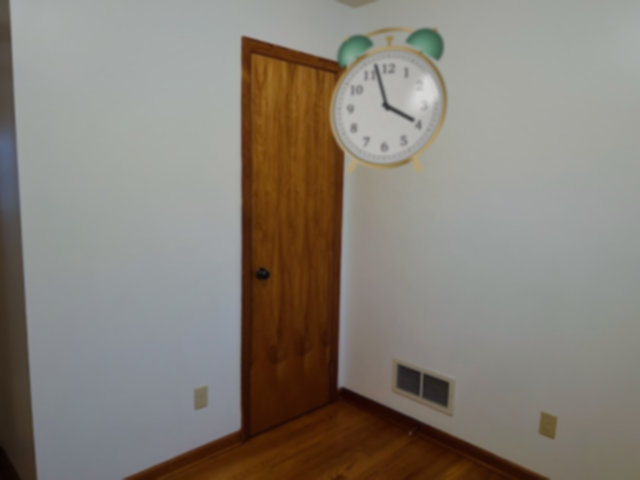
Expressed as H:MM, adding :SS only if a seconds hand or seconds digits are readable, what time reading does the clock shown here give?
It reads 3:57
